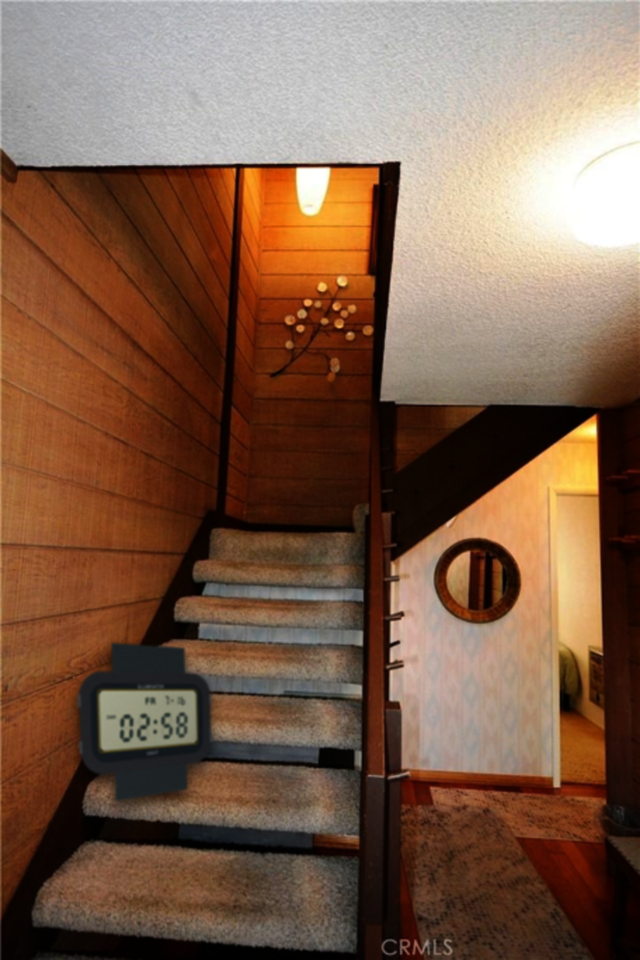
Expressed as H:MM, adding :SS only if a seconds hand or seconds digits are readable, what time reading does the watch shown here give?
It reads 2:58
